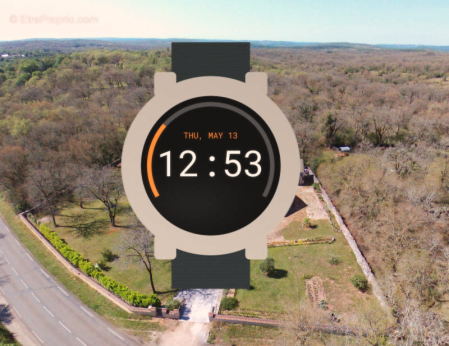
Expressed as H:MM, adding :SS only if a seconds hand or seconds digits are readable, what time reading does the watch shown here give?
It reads 12:53
